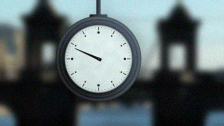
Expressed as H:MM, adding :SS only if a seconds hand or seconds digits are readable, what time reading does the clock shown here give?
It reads 9:49
